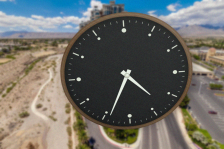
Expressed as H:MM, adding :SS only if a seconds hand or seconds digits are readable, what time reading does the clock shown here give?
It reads 4:34
